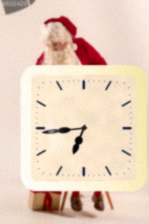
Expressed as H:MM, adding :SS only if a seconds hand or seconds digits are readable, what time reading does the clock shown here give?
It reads 6:44
